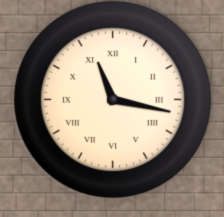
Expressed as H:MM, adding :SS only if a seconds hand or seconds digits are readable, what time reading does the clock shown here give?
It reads 11:17
